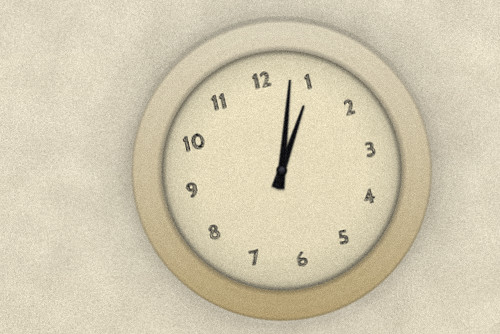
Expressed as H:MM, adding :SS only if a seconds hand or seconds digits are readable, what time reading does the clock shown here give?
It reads 1:03
